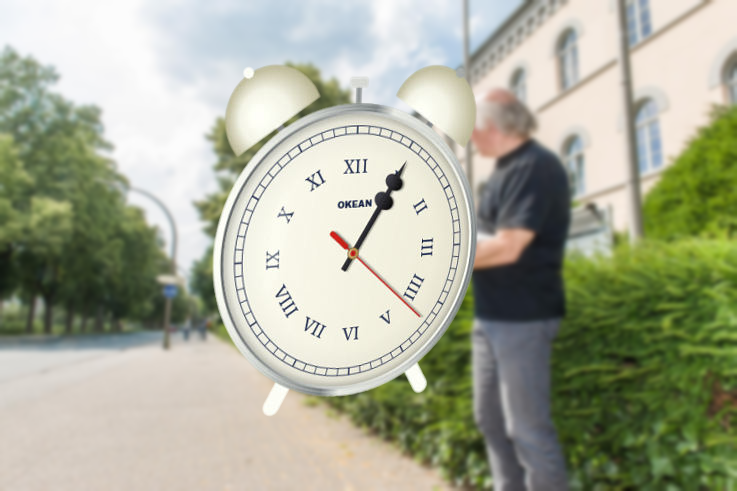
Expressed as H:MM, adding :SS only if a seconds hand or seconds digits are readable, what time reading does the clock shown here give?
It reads 1:05:22
